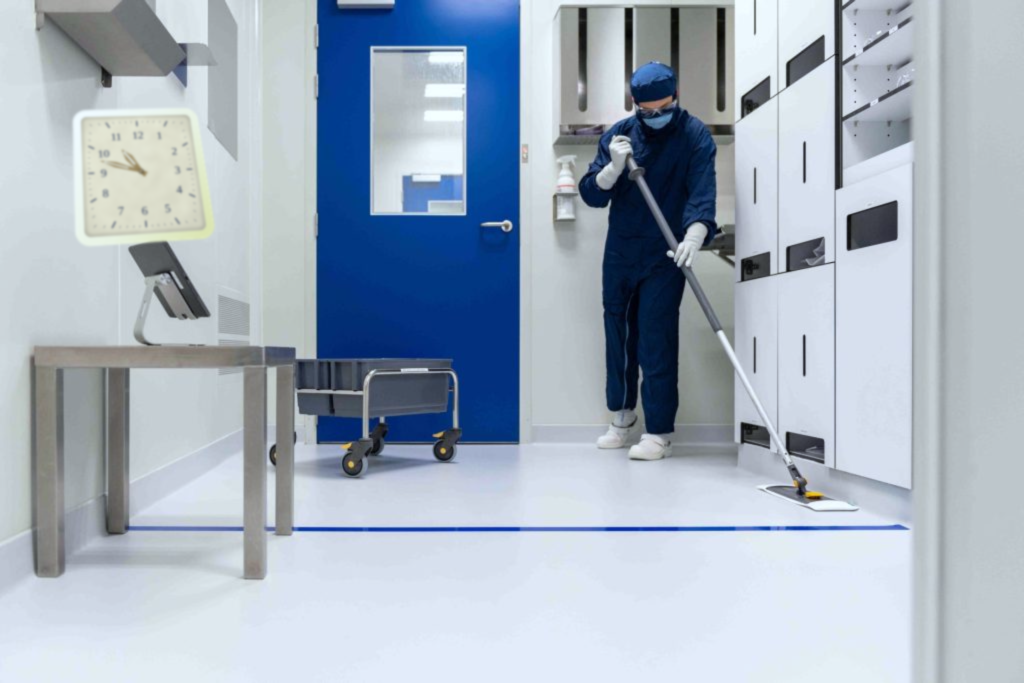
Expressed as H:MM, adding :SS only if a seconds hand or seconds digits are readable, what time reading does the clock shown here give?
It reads 10:48
